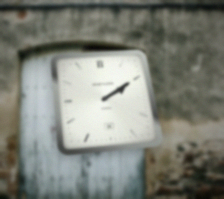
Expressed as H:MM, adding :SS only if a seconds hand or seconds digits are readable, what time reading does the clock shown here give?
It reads 2:10
